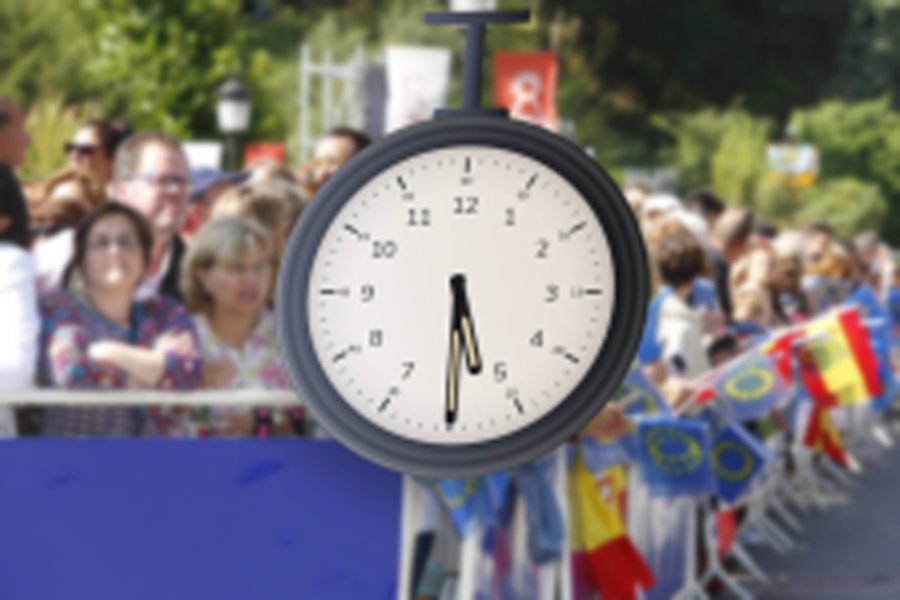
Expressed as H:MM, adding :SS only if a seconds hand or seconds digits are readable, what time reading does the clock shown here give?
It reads 5:30
